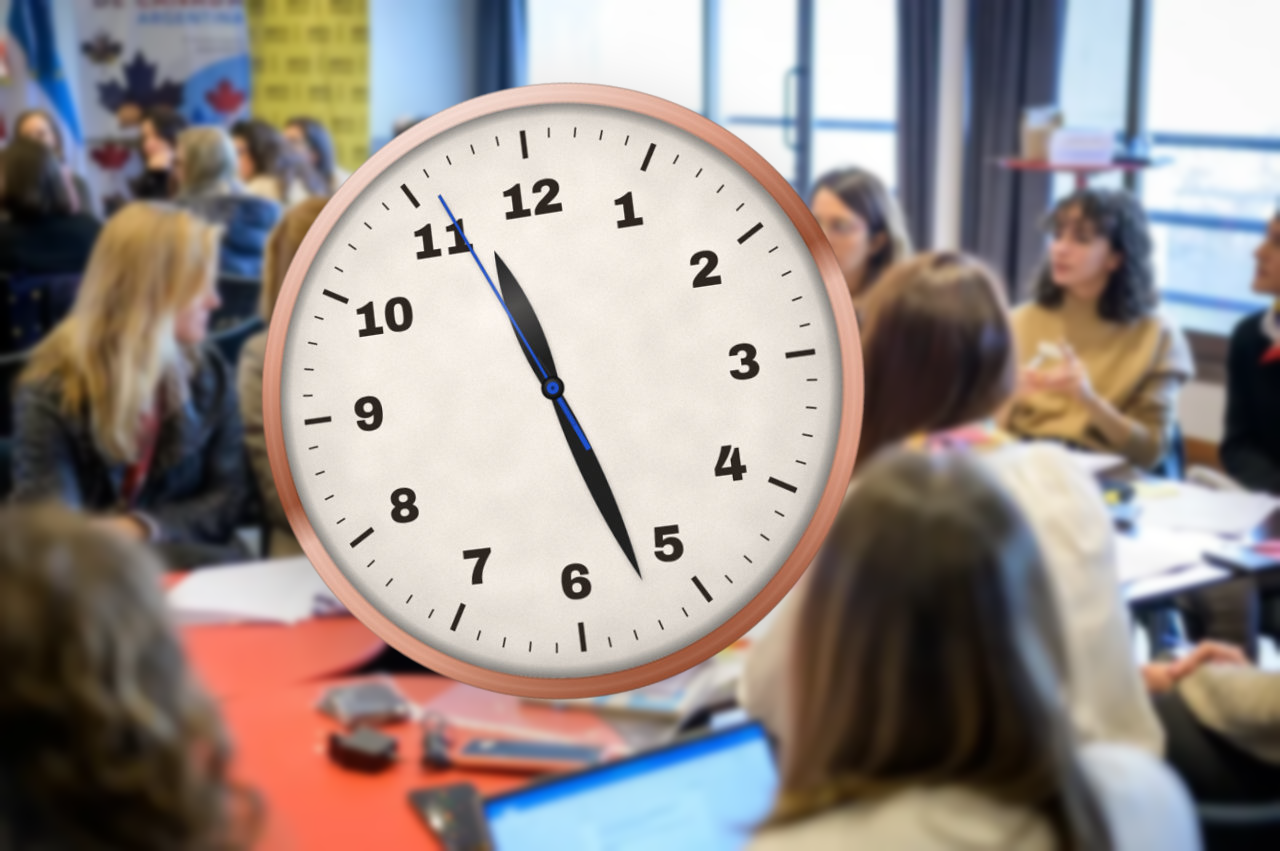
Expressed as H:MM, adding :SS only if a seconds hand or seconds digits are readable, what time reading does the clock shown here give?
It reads 11:26:56
